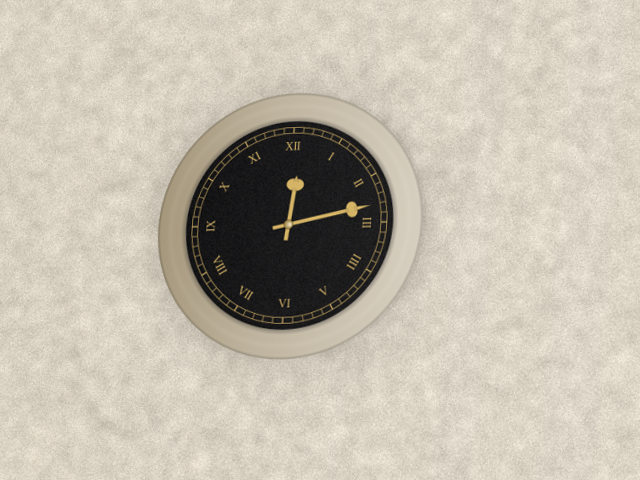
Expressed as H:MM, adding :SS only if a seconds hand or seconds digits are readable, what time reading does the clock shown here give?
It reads 12:13
